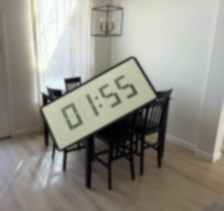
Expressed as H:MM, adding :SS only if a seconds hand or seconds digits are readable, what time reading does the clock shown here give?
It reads 1:55
